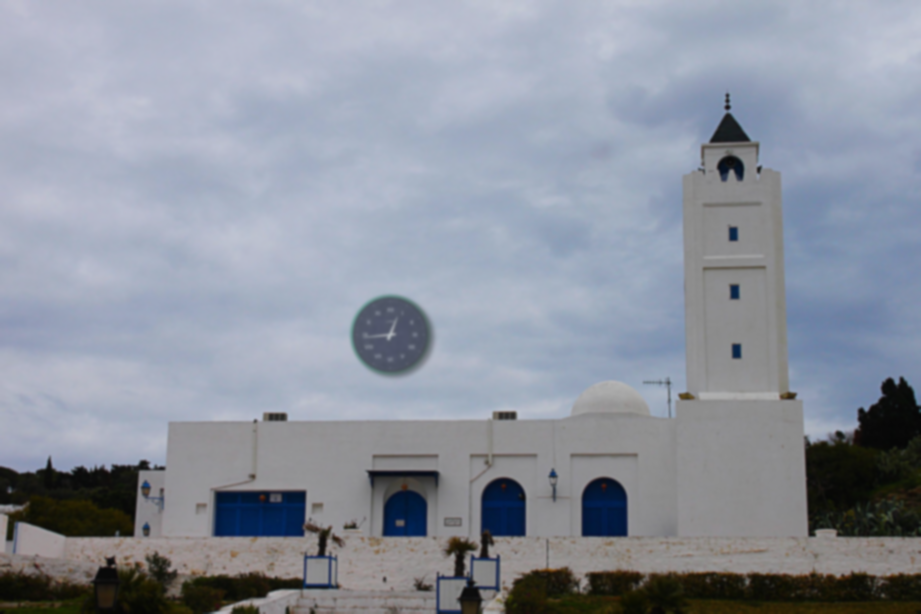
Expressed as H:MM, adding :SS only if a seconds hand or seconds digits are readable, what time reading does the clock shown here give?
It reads 12:44
